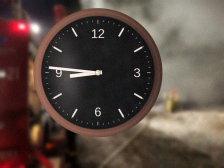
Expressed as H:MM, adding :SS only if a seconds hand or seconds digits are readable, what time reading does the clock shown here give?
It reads 8:46
